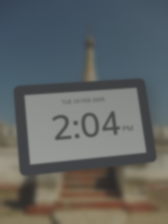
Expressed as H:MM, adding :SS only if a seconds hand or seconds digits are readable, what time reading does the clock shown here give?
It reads 2:04
